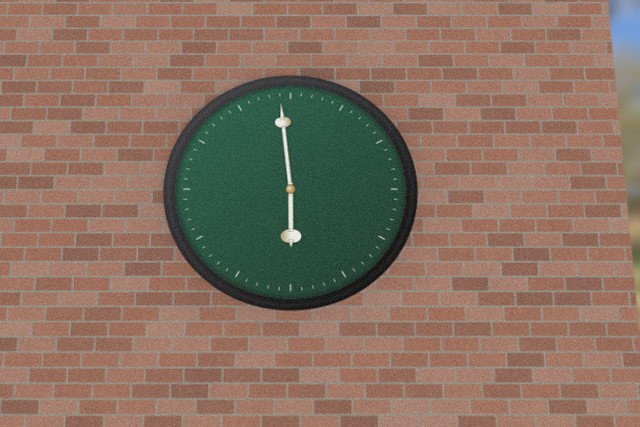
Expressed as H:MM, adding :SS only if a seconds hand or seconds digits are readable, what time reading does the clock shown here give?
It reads 5:59
